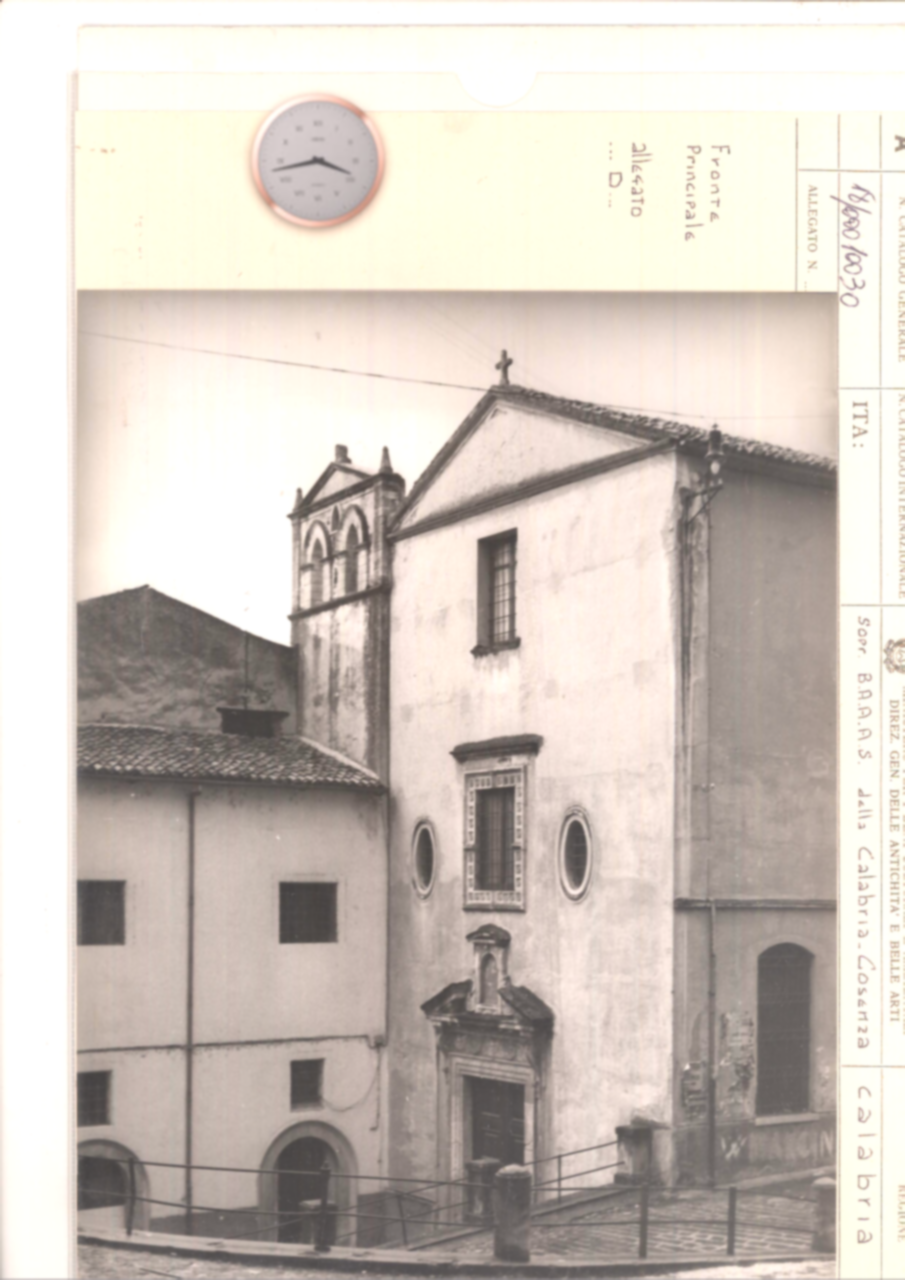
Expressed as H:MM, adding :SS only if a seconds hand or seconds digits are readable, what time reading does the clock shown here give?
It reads 3:43
